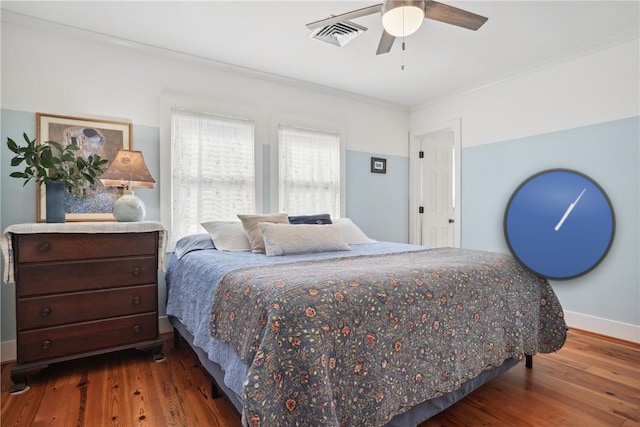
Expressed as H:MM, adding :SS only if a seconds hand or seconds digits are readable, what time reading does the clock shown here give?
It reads 1:06
